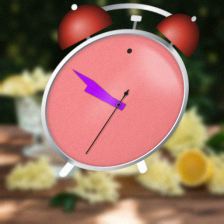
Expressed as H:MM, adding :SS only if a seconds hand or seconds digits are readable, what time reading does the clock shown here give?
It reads 9:50:34
